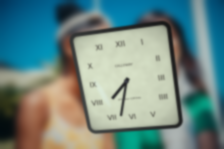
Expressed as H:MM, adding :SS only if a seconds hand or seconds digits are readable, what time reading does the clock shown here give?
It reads 7:33
